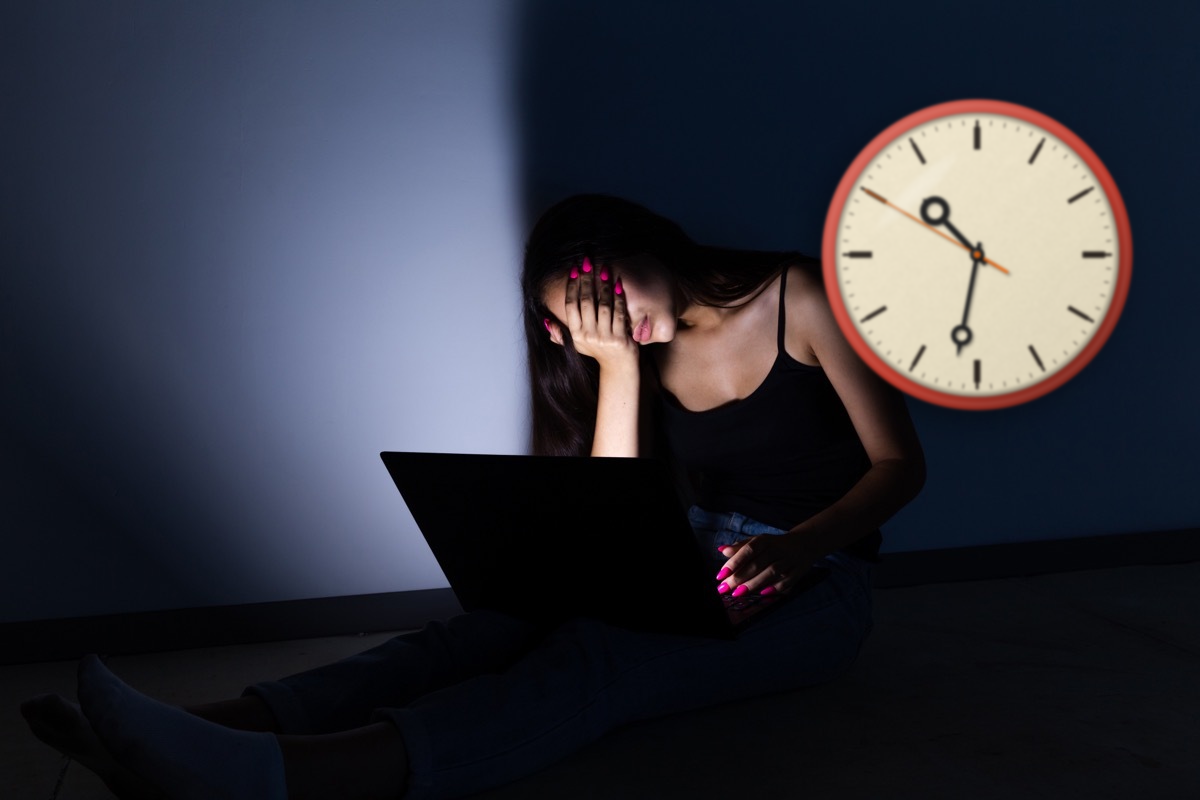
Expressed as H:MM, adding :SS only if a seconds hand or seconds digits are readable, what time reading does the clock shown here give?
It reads 10:31:50
